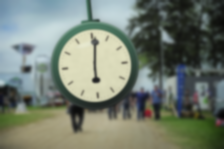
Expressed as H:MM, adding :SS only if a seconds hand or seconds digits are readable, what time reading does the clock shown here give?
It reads 6:01
